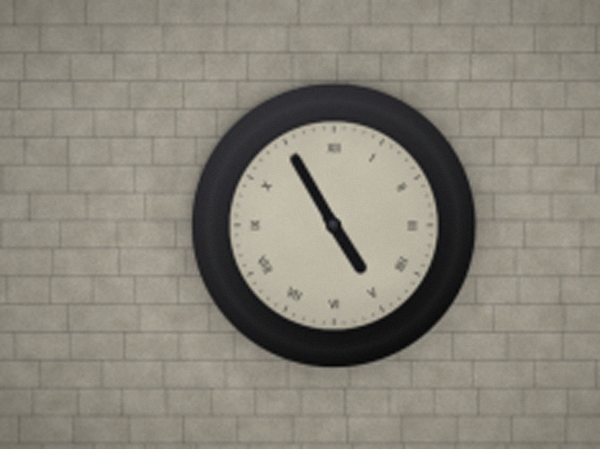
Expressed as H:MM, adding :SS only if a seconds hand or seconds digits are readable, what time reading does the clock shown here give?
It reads 4:55
